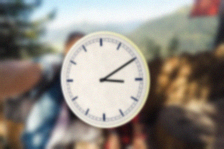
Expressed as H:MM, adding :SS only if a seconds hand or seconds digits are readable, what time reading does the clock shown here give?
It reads 3:10
